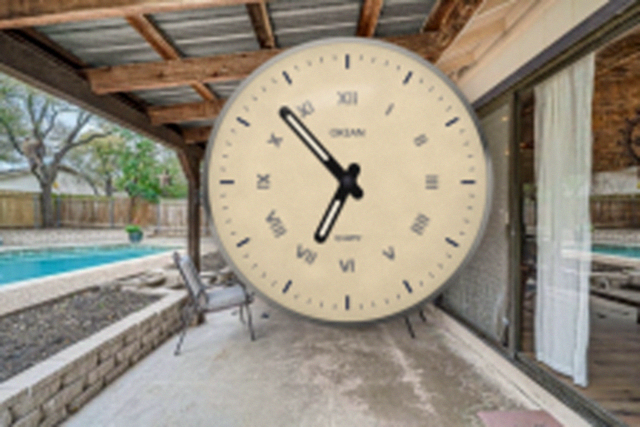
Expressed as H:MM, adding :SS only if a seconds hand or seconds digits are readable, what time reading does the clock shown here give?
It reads 6:53
